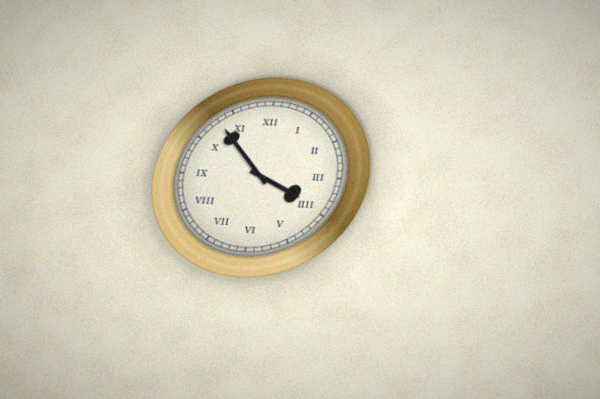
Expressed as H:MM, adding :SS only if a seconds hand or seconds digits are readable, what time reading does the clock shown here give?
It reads 3:53
